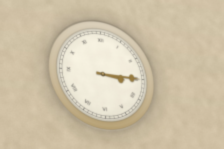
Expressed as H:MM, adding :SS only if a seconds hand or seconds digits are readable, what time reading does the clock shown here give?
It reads 3:15
